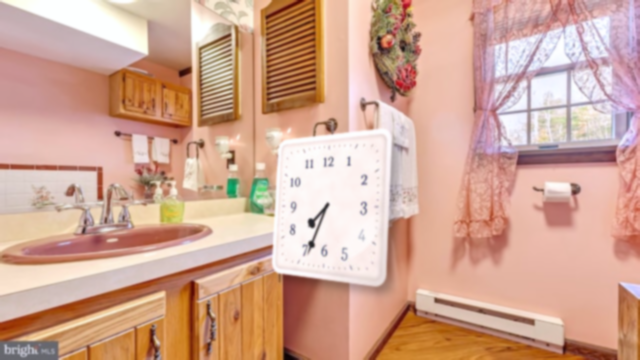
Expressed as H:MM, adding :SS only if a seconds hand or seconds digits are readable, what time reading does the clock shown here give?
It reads 7:34
